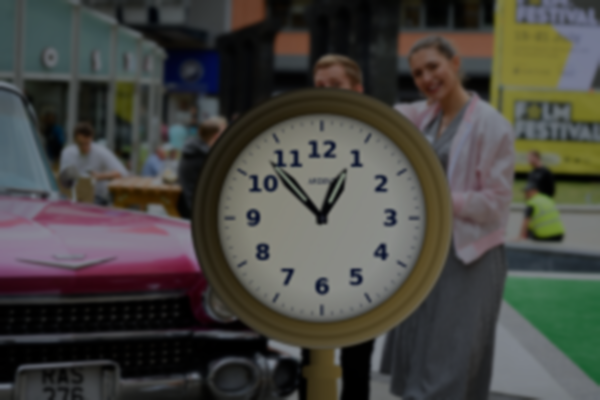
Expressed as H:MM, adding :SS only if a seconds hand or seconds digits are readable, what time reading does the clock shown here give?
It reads 12:53
